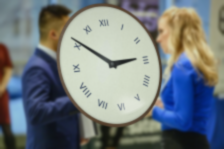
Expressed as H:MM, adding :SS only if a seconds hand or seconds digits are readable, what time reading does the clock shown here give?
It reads 2:51
